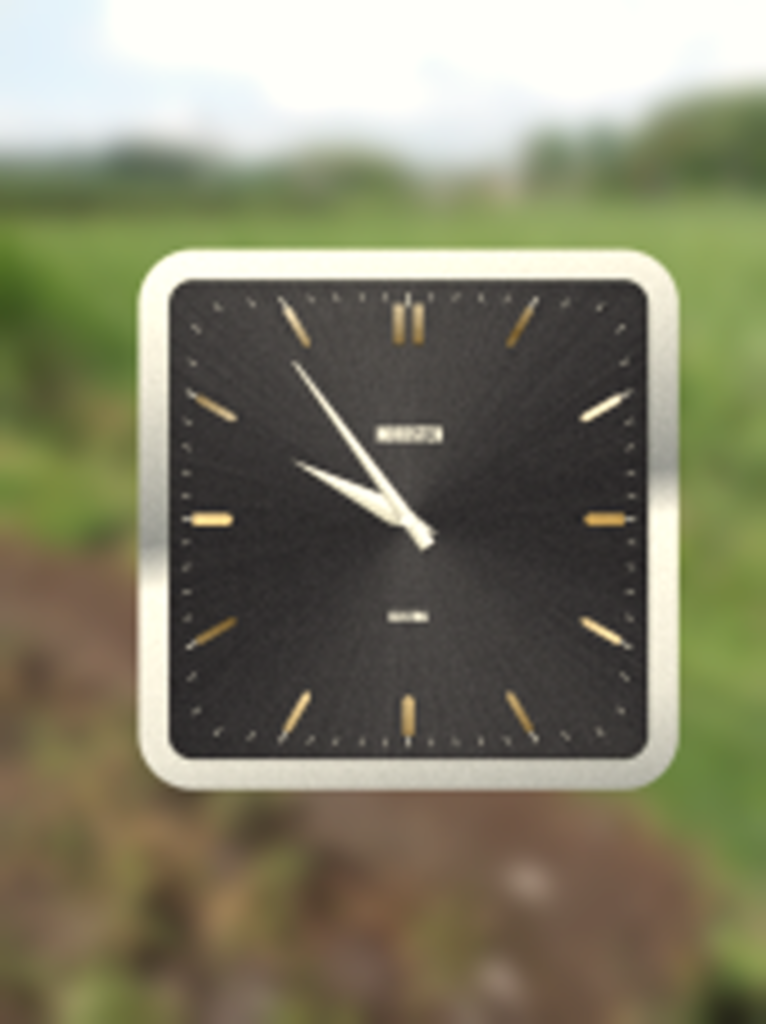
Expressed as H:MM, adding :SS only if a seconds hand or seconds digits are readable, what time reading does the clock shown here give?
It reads 9:54
